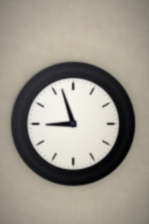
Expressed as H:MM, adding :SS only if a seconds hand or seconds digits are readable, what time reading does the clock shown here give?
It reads 8:57
